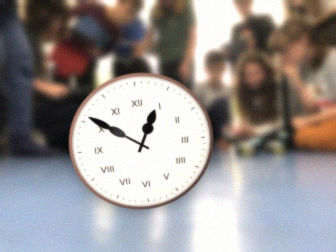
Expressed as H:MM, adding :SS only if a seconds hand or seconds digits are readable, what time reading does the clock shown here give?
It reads 12:51
